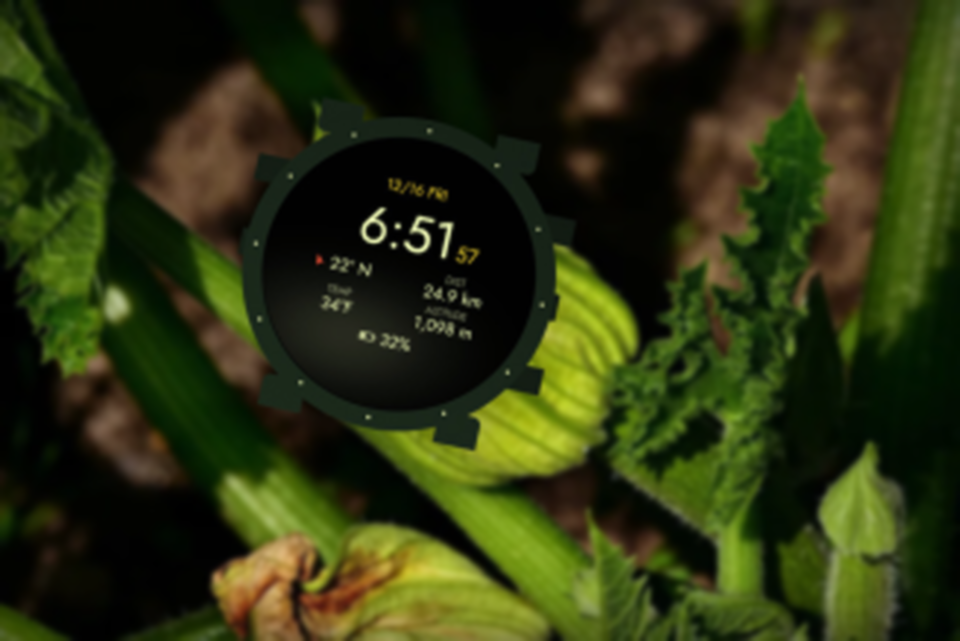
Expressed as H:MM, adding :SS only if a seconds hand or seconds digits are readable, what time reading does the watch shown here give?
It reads 6:51
